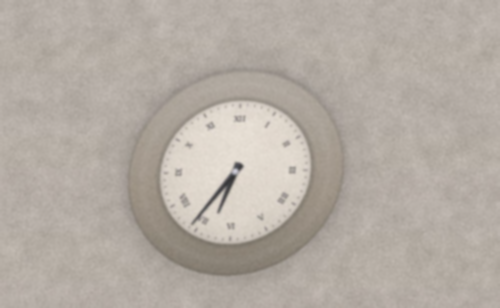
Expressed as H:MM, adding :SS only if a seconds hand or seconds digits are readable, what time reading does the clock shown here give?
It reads 6:36
